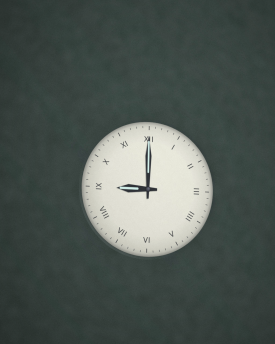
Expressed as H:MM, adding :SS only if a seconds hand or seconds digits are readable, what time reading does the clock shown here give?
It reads 9:00
